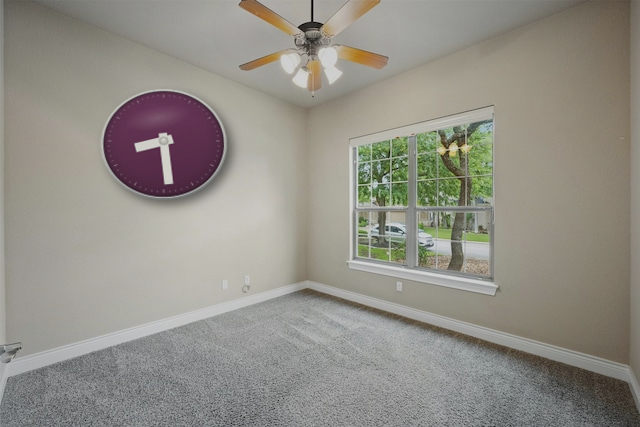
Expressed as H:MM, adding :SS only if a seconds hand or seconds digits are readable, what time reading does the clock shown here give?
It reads 8:29
